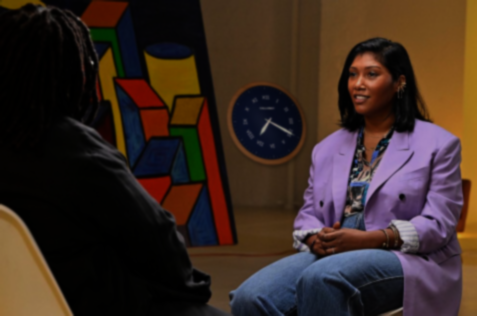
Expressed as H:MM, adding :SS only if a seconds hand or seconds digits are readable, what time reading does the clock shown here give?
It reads 7:20
